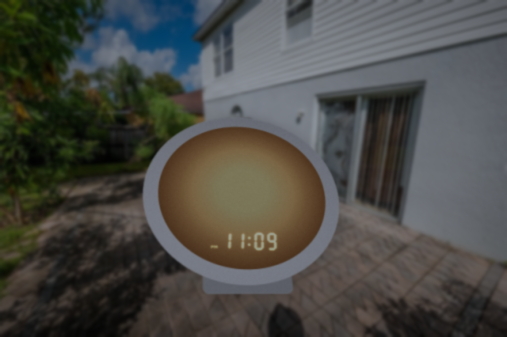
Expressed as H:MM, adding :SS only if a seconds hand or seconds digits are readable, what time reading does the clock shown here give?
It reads 11:09
